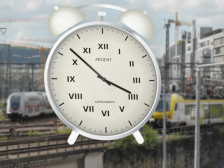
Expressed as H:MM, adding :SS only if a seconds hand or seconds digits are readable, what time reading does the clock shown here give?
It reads 3:52
